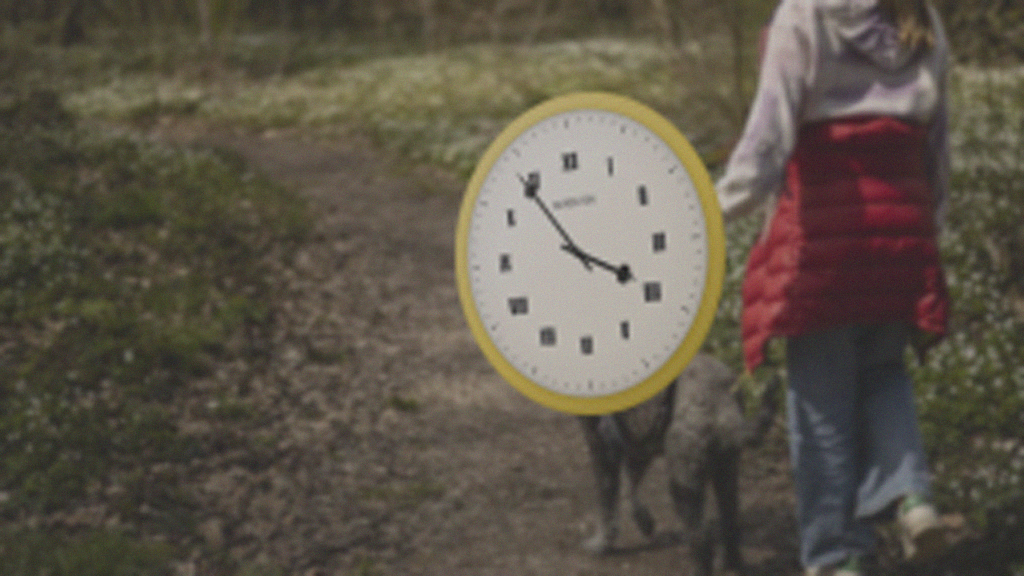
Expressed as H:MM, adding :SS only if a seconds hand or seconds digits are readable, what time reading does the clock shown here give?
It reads 3:54
